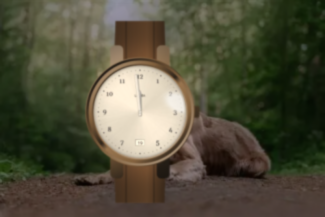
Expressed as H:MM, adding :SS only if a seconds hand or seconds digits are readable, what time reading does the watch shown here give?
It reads 11:59
